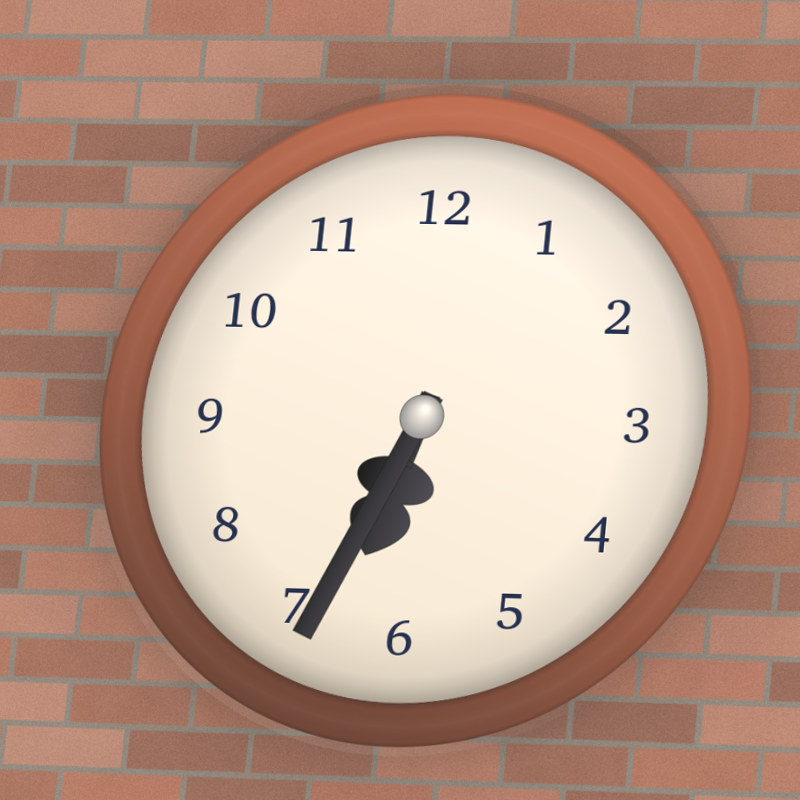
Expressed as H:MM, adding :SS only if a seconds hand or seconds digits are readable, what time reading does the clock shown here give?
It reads 6:34
